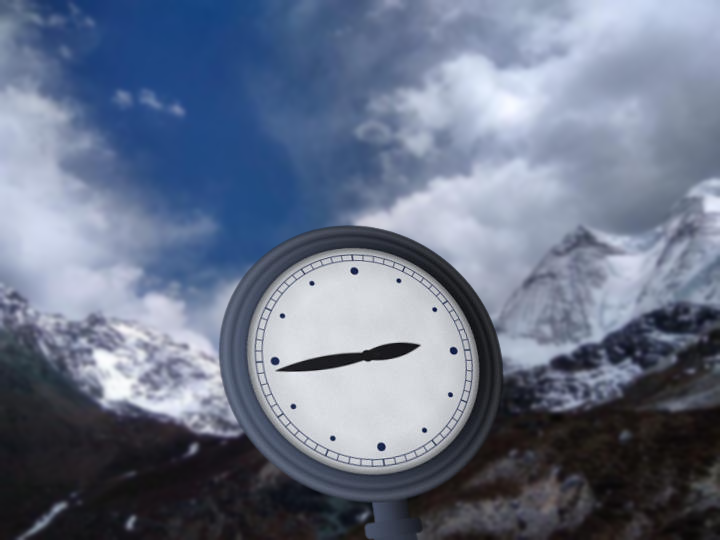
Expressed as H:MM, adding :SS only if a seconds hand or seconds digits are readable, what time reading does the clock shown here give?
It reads 2:44
